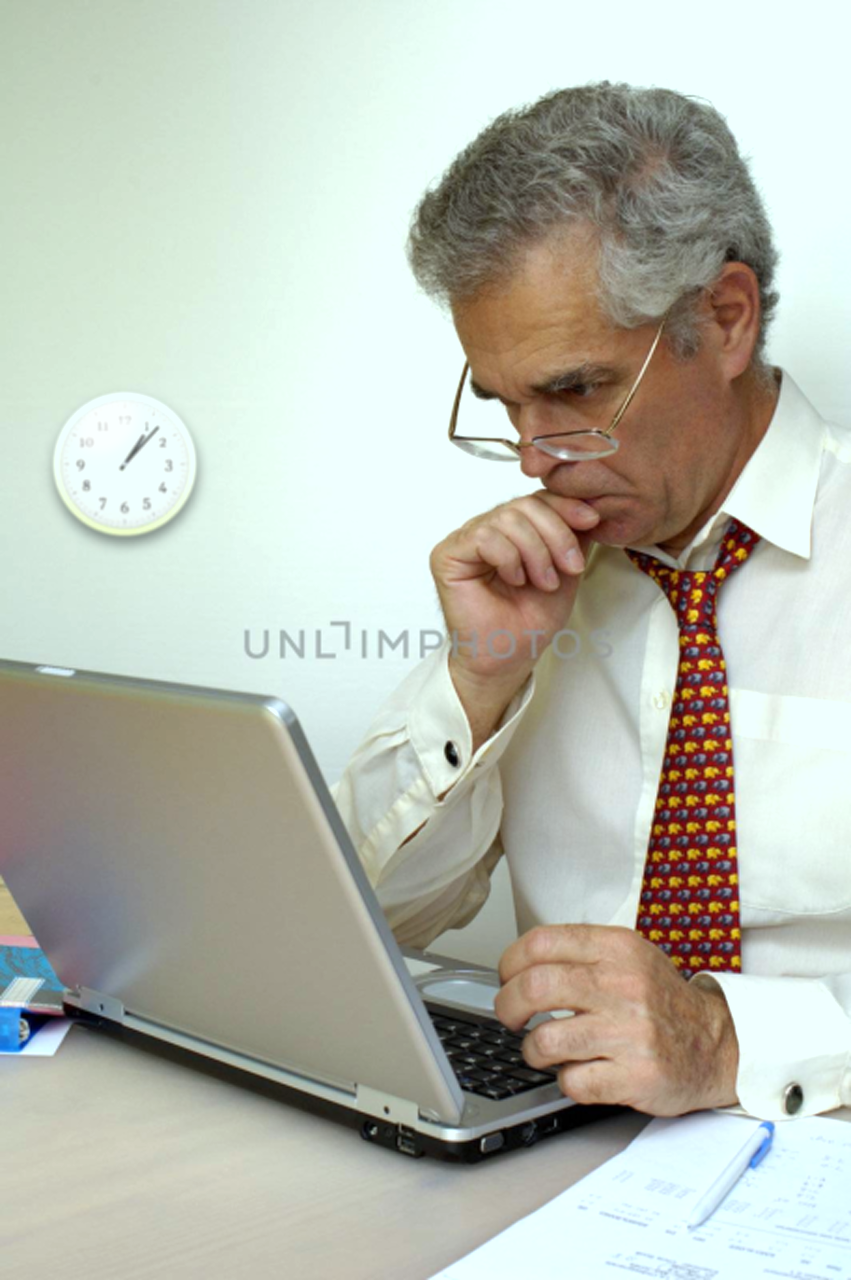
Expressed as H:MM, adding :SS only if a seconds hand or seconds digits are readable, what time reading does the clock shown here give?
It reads 1:07
